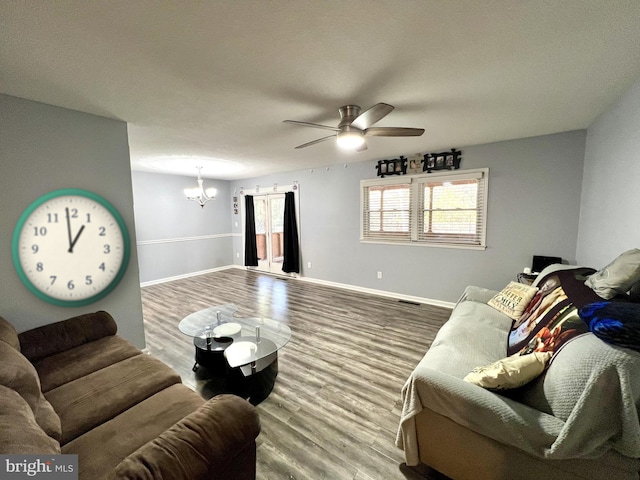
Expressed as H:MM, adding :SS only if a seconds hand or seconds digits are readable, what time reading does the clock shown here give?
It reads 12:59
